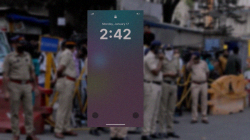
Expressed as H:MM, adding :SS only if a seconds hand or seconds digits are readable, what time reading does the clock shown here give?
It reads 2:42
